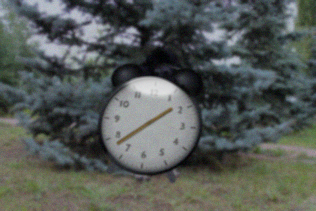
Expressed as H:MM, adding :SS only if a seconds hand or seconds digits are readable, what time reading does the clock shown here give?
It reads 1:38
